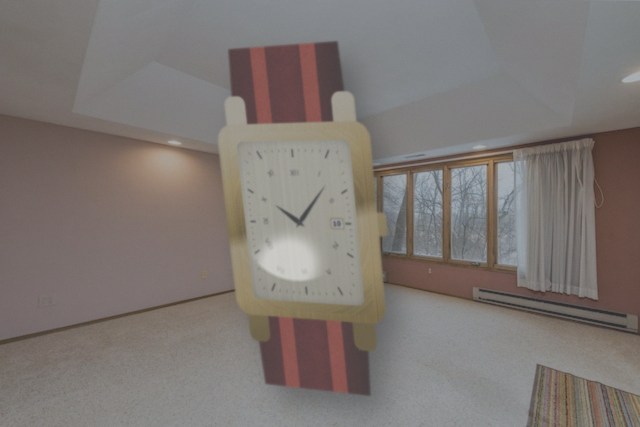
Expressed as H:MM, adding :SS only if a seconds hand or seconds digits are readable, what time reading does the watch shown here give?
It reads 10:07
